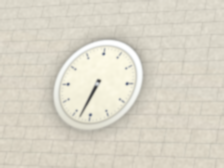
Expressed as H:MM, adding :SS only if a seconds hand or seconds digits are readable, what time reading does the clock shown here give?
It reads 6:33
